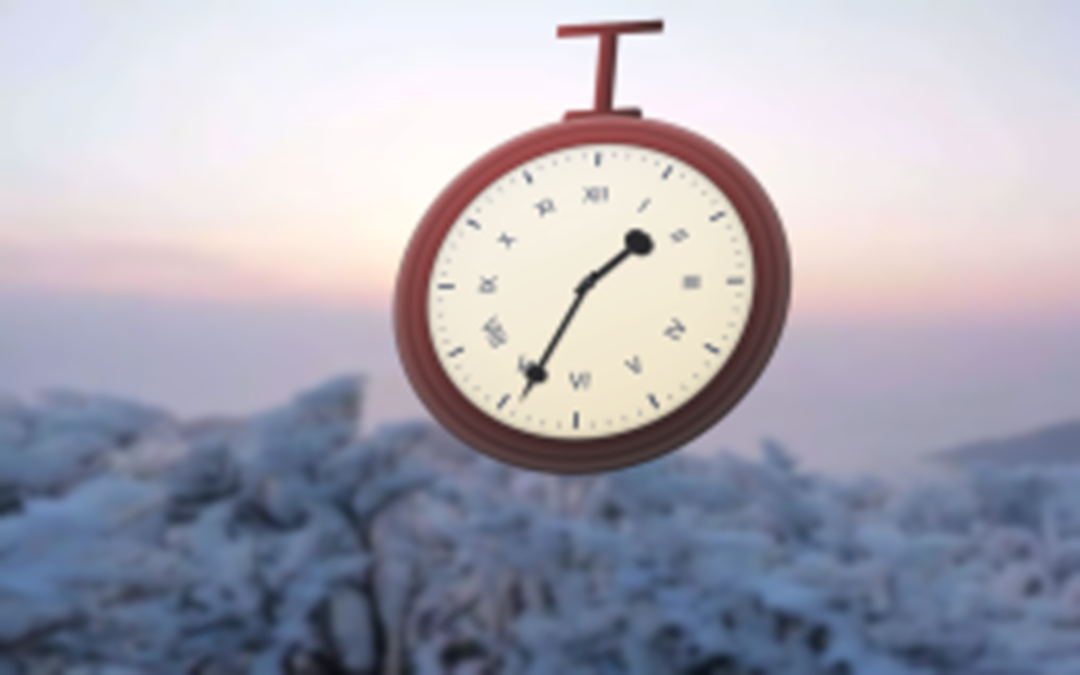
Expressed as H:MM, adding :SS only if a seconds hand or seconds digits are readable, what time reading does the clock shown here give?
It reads 1:34
